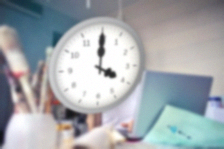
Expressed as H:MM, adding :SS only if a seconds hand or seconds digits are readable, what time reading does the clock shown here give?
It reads 4:00
